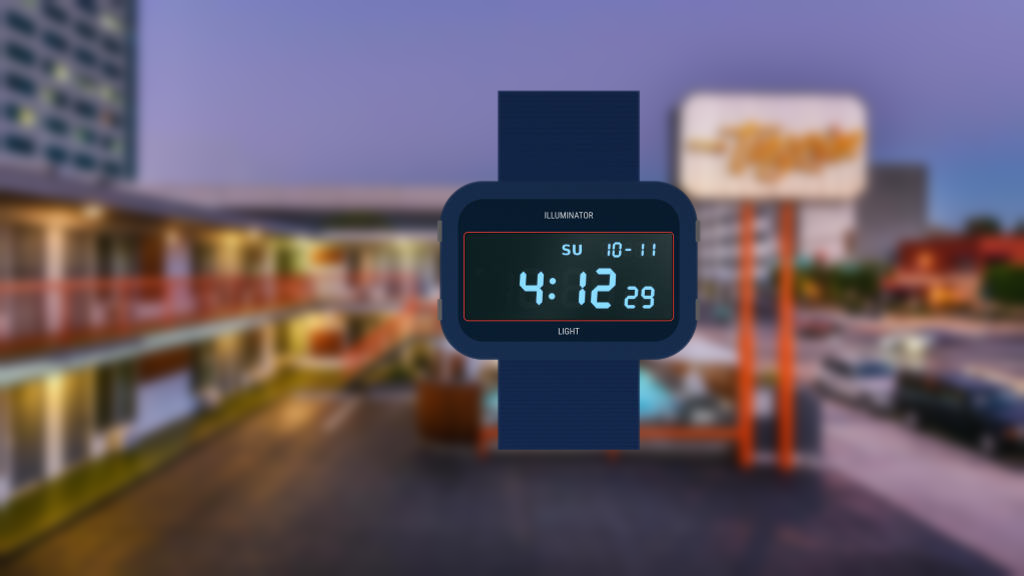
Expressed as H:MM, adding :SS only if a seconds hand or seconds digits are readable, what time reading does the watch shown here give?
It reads 4:12:29
